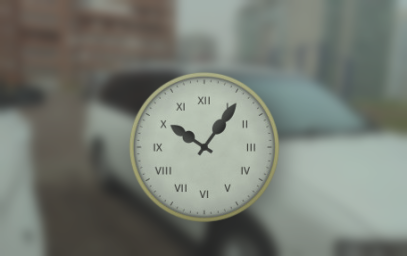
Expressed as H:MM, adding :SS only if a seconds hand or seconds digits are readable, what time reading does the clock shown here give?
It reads 10:06
